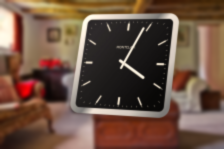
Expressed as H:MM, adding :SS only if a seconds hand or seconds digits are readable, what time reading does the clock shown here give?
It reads 4:04
